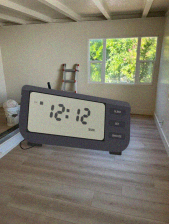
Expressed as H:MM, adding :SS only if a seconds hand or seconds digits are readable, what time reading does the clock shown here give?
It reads 12:12
